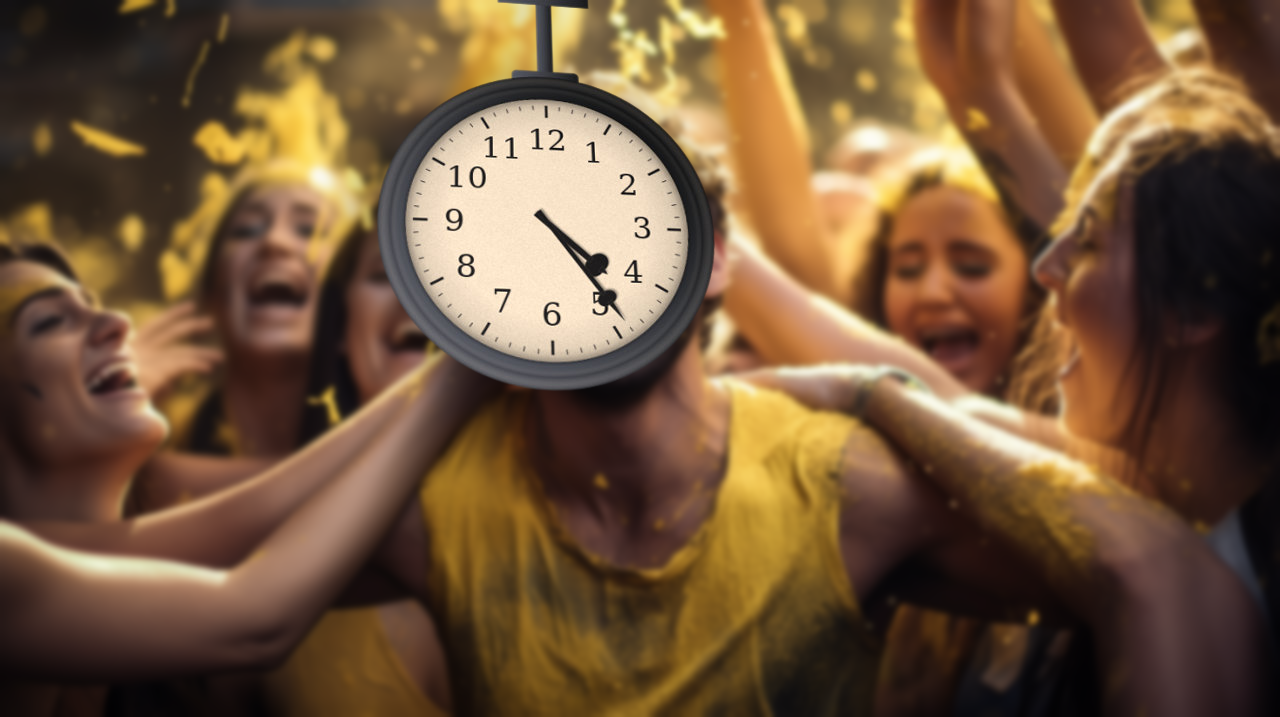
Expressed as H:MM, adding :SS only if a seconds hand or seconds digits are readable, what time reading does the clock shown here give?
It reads 4:24
